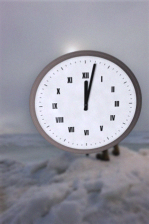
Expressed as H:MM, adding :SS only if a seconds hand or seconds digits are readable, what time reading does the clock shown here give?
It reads 12:02
